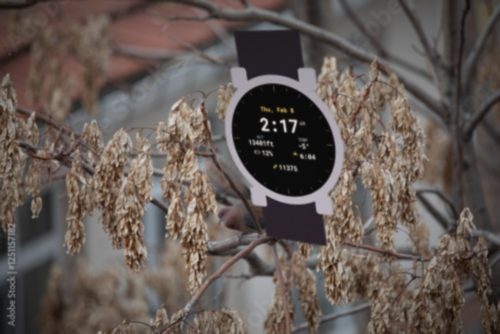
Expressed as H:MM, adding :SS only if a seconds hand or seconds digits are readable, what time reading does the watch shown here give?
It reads 2:17
